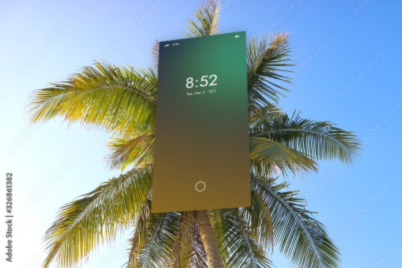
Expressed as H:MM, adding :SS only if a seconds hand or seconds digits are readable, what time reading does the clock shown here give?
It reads 8:52
